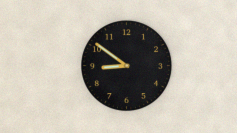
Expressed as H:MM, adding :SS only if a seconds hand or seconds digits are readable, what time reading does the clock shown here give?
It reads 8:51
